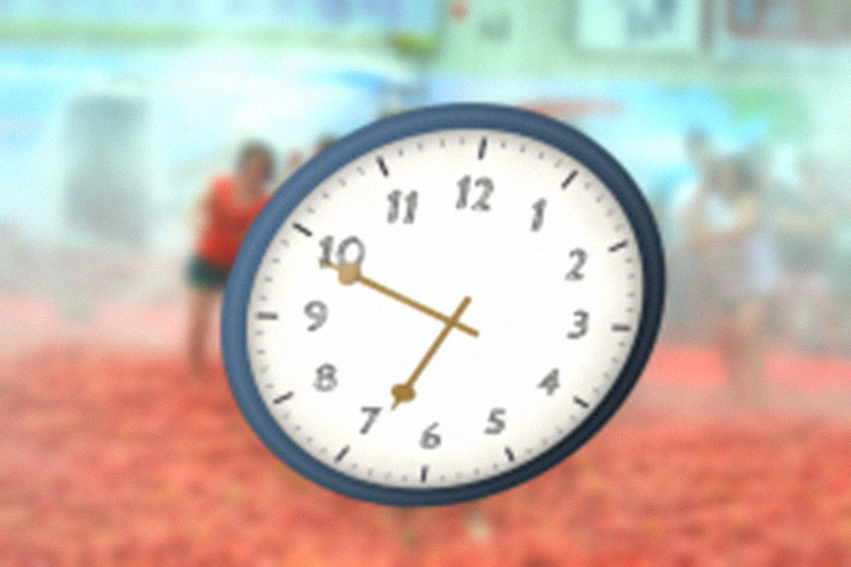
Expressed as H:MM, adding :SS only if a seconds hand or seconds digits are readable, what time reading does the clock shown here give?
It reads 6:49
